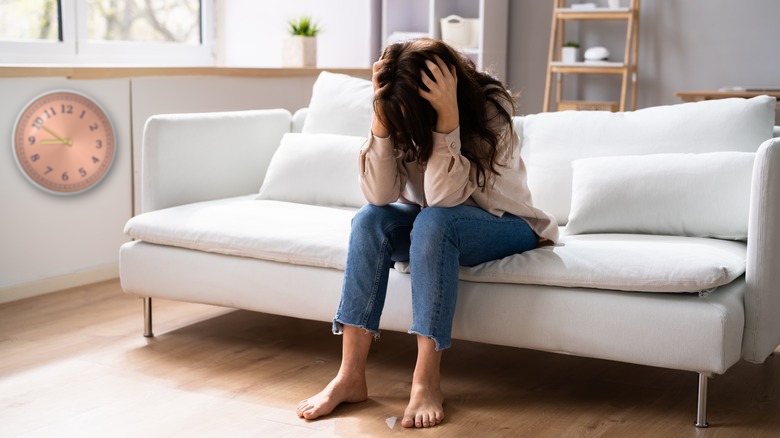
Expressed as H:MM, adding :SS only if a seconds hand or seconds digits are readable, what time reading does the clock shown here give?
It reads 8:50
